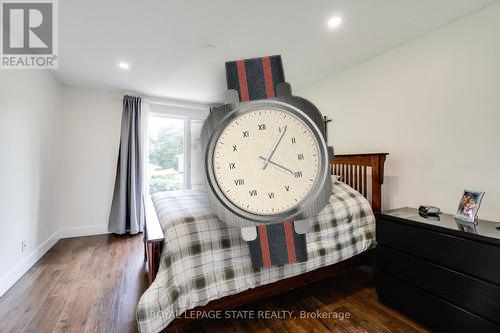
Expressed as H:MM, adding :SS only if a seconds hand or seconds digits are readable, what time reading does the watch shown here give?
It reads 4:06
